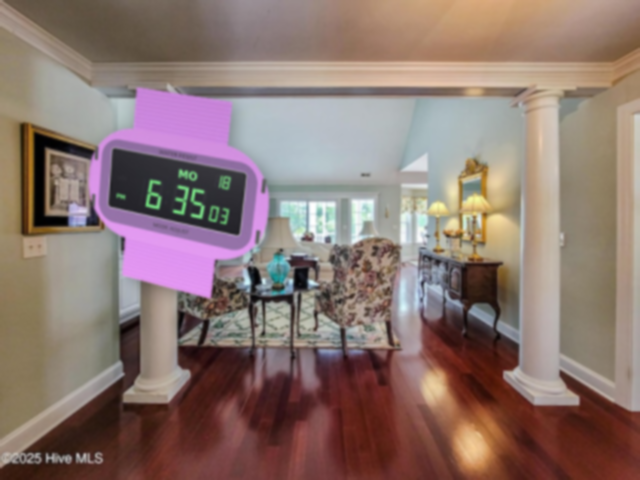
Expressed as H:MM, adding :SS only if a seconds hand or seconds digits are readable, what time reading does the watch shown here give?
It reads 6:35:03
